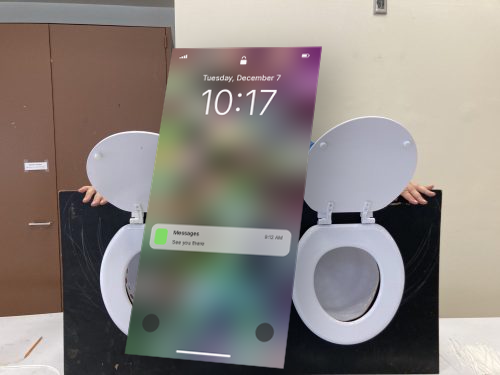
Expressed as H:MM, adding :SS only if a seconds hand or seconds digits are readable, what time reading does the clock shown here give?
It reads 10:17
